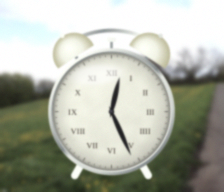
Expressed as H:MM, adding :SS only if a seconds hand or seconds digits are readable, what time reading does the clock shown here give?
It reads 12:26
